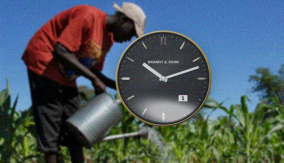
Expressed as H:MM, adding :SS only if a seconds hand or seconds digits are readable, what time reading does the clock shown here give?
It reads 10:12
